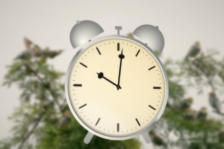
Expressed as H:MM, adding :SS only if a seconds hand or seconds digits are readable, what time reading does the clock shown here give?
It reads 10:01
